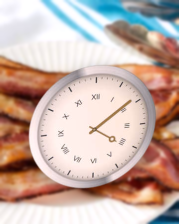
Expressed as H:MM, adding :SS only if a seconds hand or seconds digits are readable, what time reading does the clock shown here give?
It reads 4:09
